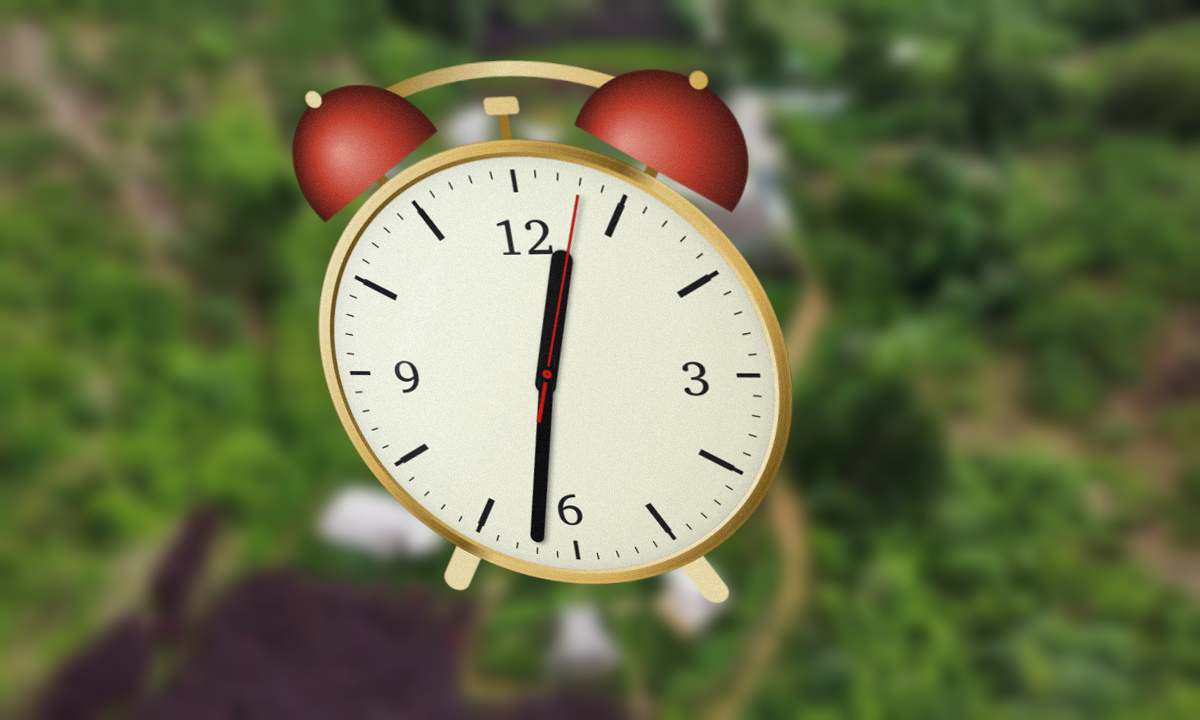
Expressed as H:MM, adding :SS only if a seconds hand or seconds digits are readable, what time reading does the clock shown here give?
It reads 12:32:03
